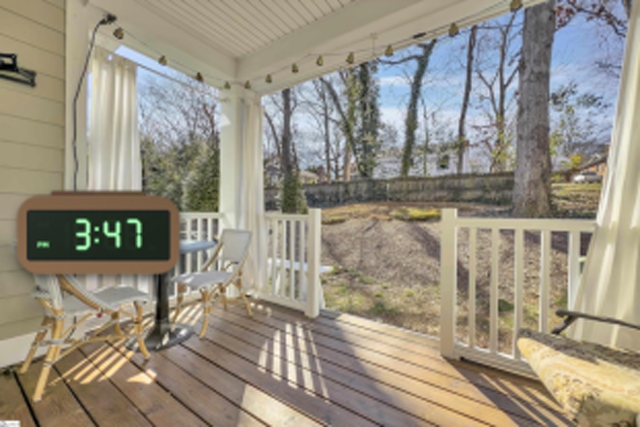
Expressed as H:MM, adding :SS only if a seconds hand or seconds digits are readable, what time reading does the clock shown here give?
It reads 3:47
